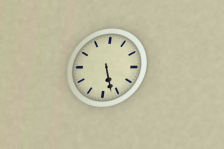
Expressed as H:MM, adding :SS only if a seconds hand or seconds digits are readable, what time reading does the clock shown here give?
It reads 5:27
